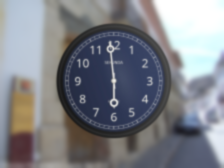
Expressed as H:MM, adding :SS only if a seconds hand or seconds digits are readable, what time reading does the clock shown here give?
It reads 5:59
